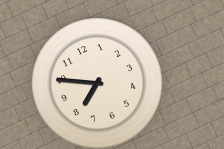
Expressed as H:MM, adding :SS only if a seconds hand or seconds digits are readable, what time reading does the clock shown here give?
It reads 7:50
